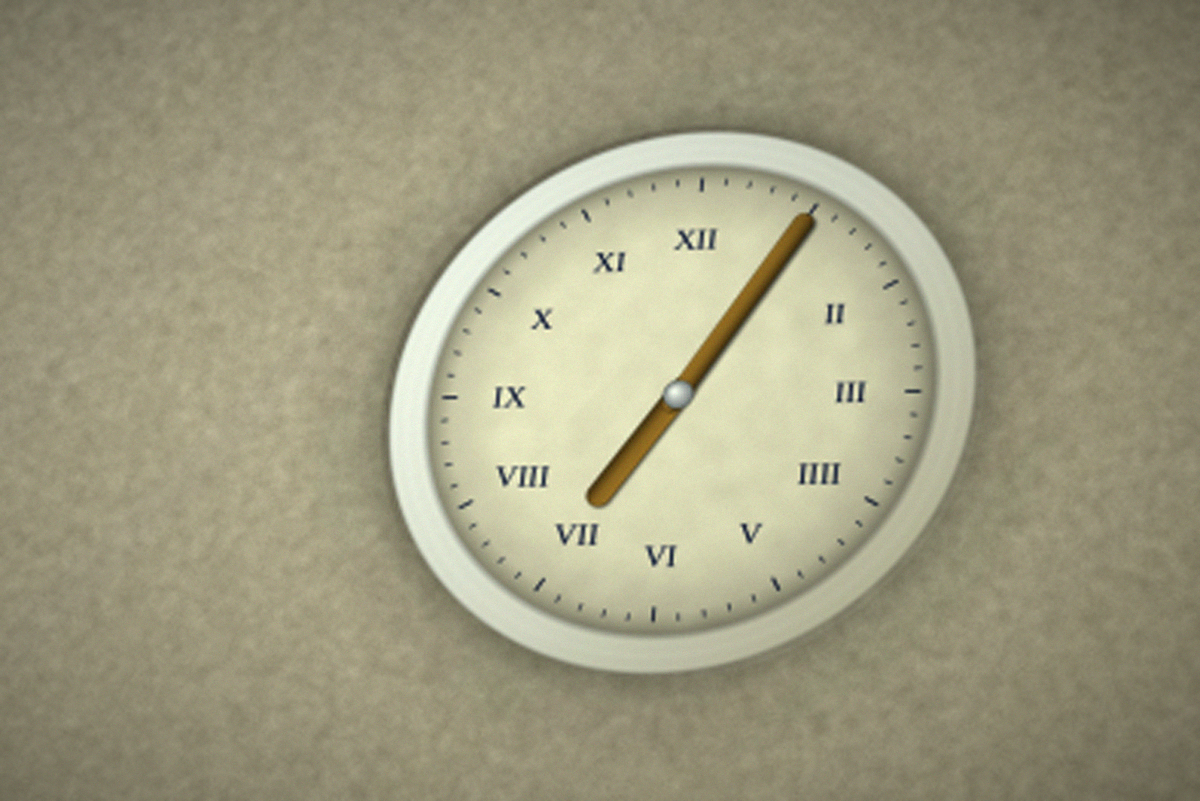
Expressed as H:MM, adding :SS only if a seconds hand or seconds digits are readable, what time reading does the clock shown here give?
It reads 7:05
